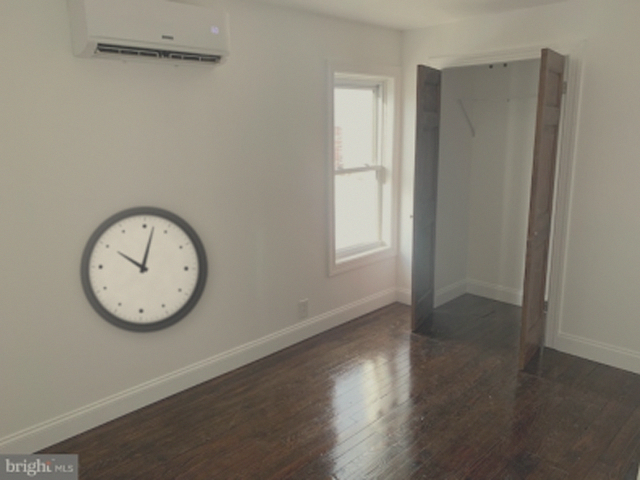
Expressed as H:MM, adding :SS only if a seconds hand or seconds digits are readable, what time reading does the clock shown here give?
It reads 10:02
